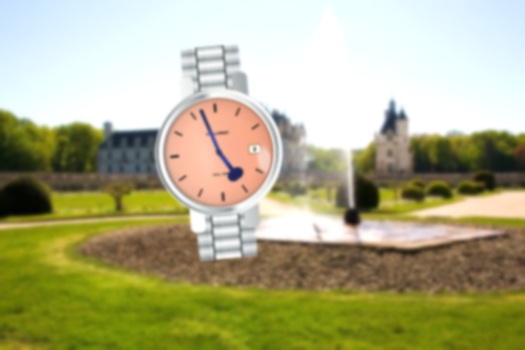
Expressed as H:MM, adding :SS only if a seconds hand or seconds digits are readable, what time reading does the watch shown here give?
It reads 4:57
